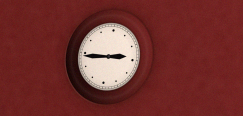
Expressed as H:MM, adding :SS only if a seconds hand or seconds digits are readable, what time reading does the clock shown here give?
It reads 2:44
